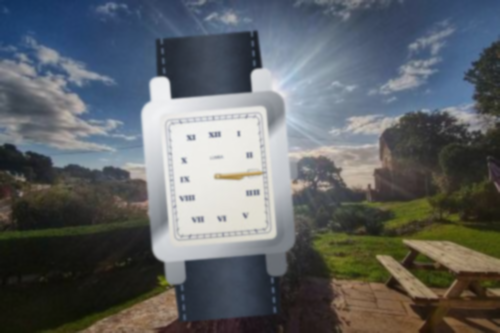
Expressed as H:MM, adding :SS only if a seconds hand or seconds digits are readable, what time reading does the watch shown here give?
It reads 3:15
